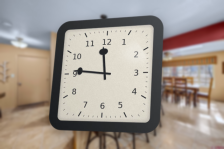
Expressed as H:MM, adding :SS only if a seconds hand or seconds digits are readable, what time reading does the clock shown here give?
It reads 11:46
